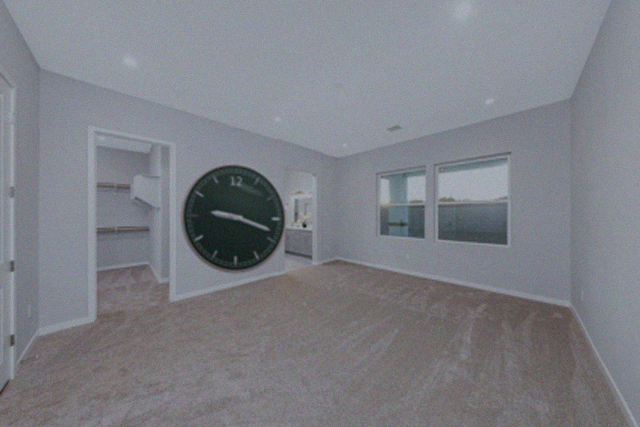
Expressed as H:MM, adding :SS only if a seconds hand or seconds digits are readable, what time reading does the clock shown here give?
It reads 9:18
